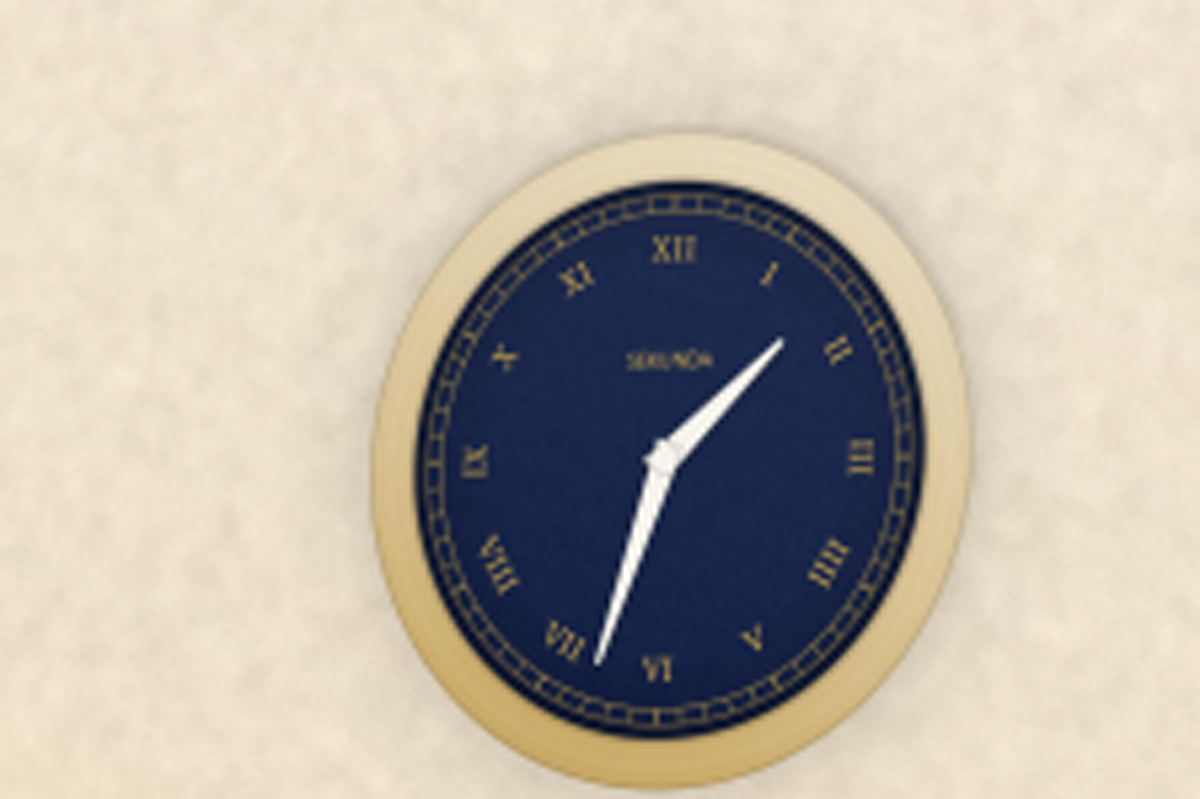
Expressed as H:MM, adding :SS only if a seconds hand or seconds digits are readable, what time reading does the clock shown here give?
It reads 1:33
